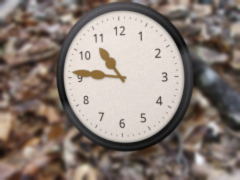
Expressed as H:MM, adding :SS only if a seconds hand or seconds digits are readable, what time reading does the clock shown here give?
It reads 10:46
